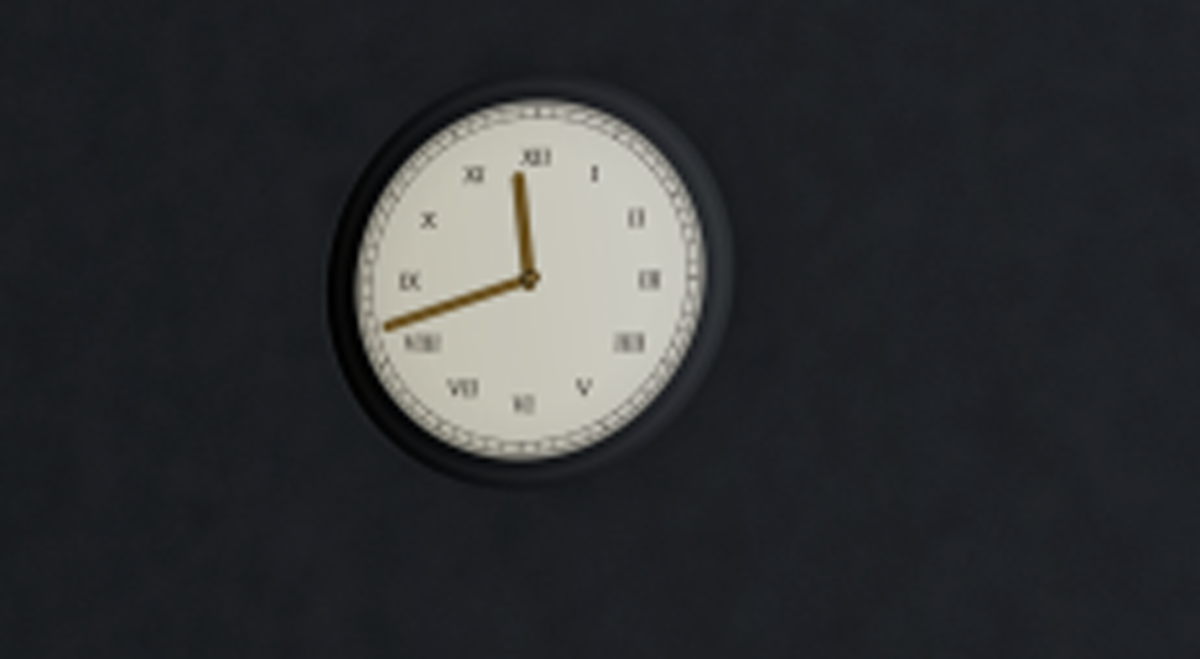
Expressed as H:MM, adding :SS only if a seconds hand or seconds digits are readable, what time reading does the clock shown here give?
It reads 11:42
